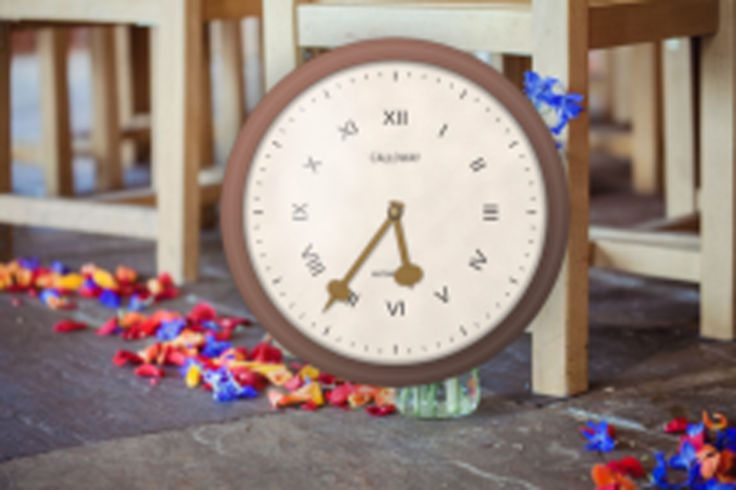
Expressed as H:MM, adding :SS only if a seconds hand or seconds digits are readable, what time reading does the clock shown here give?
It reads 5:36
